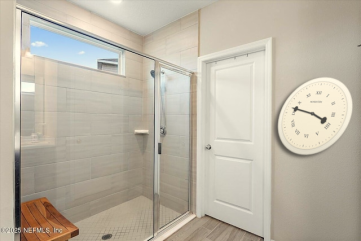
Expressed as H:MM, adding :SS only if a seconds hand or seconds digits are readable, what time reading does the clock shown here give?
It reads 3:47
